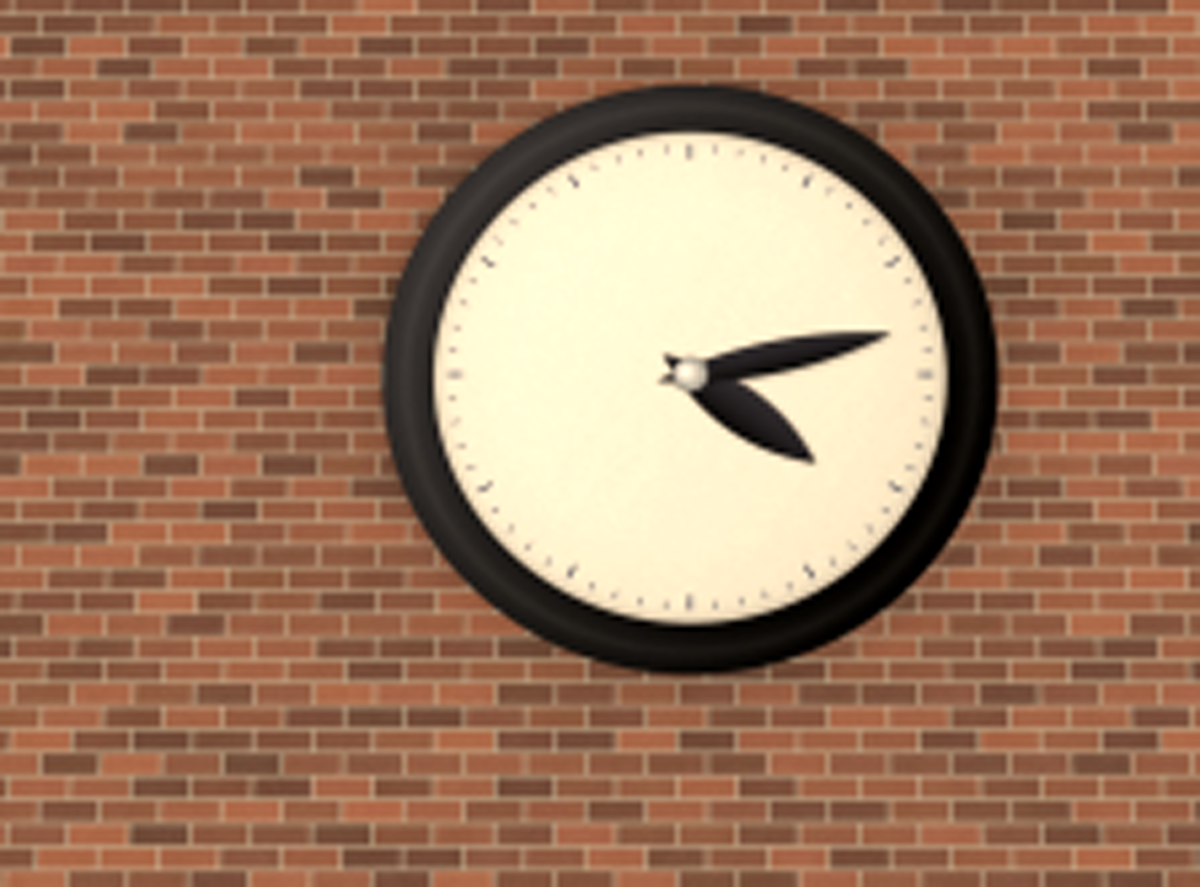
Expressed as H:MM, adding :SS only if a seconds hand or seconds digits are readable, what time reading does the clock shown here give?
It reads 4:13
